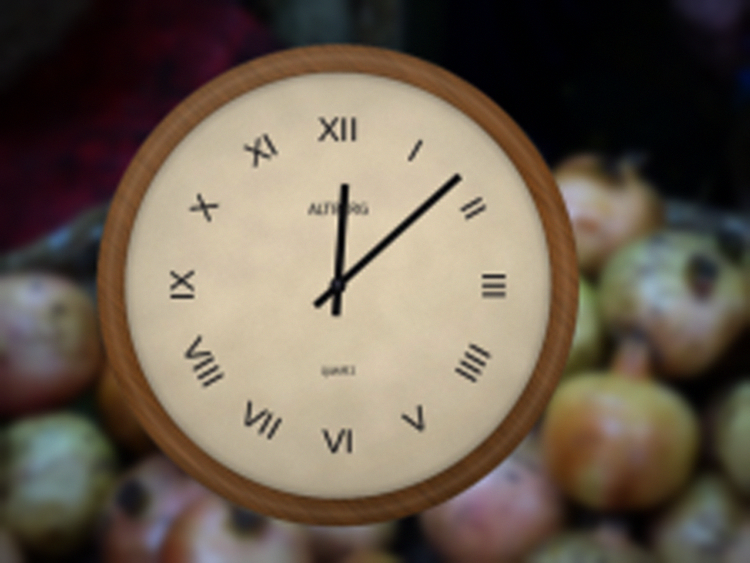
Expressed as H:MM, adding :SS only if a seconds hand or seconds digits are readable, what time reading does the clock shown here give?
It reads 12:08
